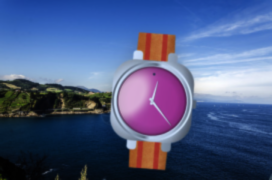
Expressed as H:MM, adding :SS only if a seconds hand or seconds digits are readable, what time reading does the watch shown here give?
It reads 12:23
